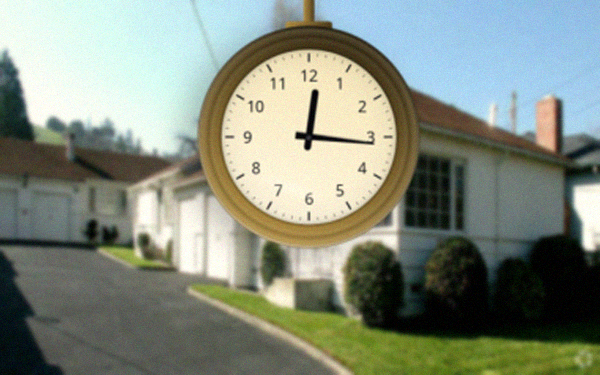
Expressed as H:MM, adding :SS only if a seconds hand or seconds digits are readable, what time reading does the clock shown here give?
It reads 12:16
